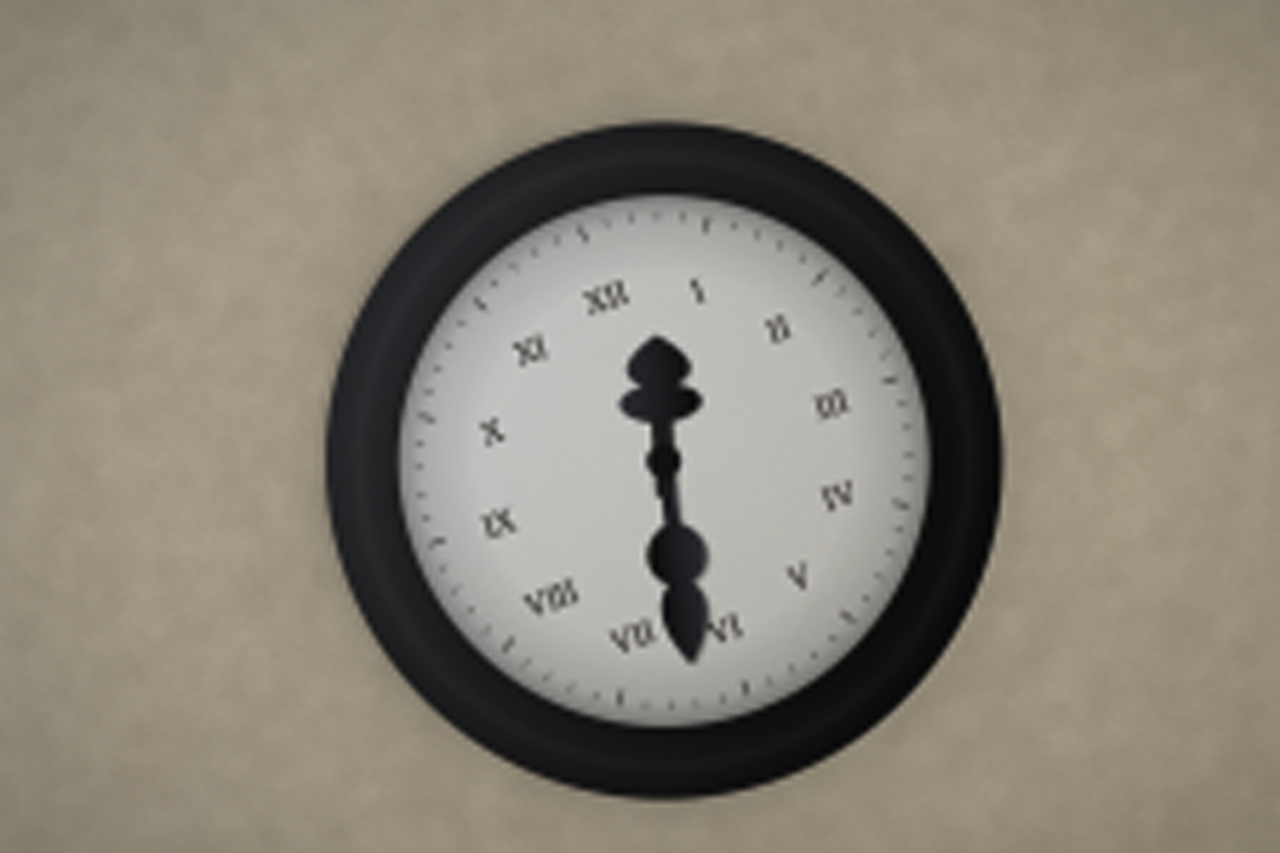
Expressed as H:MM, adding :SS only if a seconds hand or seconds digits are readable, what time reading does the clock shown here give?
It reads 12:32
